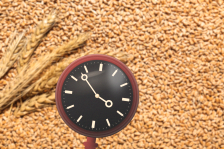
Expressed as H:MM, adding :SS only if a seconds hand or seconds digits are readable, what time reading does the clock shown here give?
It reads 3:53
